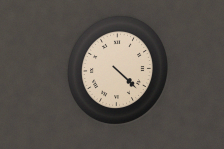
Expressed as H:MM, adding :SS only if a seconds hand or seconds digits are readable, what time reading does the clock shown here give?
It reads 4:22
